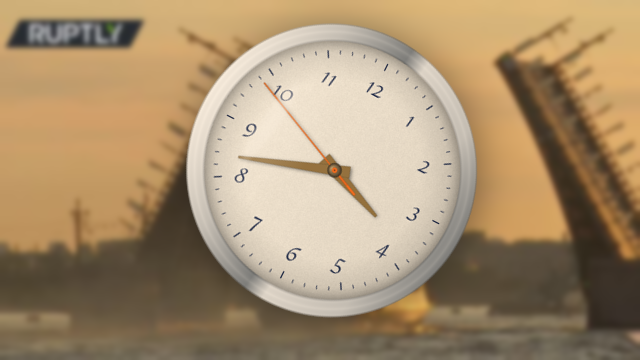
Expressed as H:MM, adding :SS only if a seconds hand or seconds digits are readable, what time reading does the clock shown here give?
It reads 3:41:49
